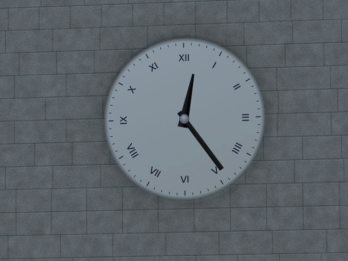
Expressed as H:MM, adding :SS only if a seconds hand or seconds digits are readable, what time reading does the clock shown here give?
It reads 12:24
